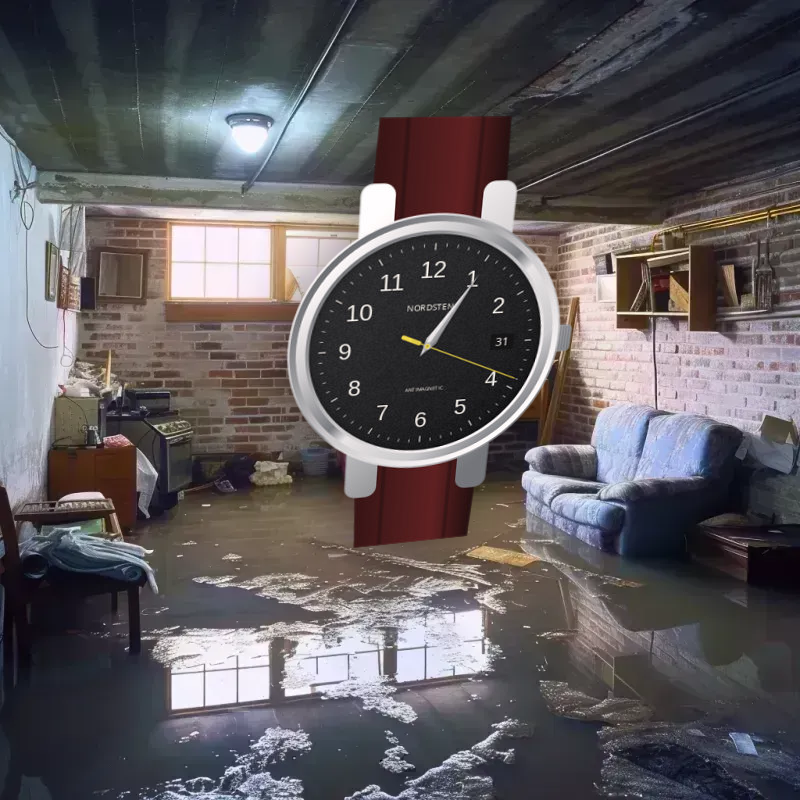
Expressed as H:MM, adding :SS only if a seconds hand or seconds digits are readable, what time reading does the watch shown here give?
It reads 1:05:19
